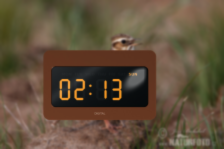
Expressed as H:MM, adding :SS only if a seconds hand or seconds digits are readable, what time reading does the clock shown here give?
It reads 2:13
